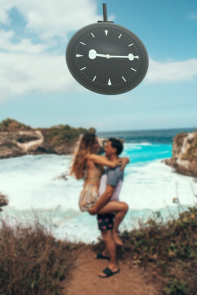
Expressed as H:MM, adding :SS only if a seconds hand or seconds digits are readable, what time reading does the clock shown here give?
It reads 9:15
